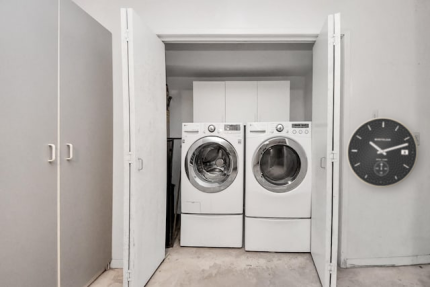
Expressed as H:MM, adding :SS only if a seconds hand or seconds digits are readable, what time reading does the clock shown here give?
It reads 10:12
